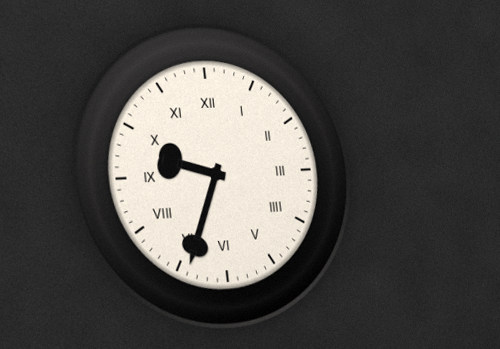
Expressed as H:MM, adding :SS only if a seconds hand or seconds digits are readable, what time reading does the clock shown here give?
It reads 9:34
